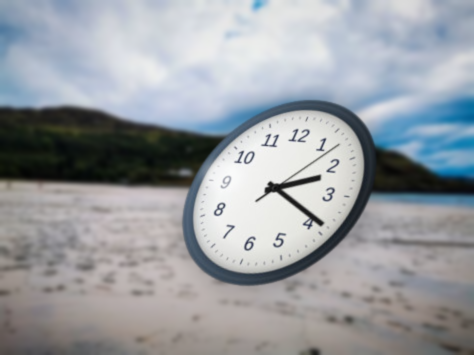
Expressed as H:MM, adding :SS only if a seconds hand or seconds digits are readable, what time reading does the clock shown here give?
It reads 2:19:07
